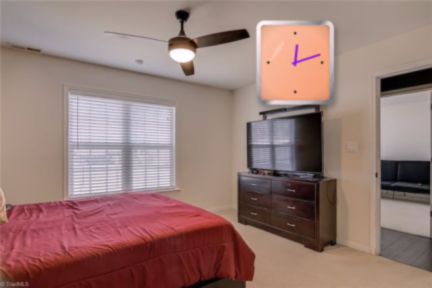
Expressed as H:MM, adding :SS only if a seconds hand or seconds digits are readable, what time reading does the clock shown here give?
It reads 12:12
